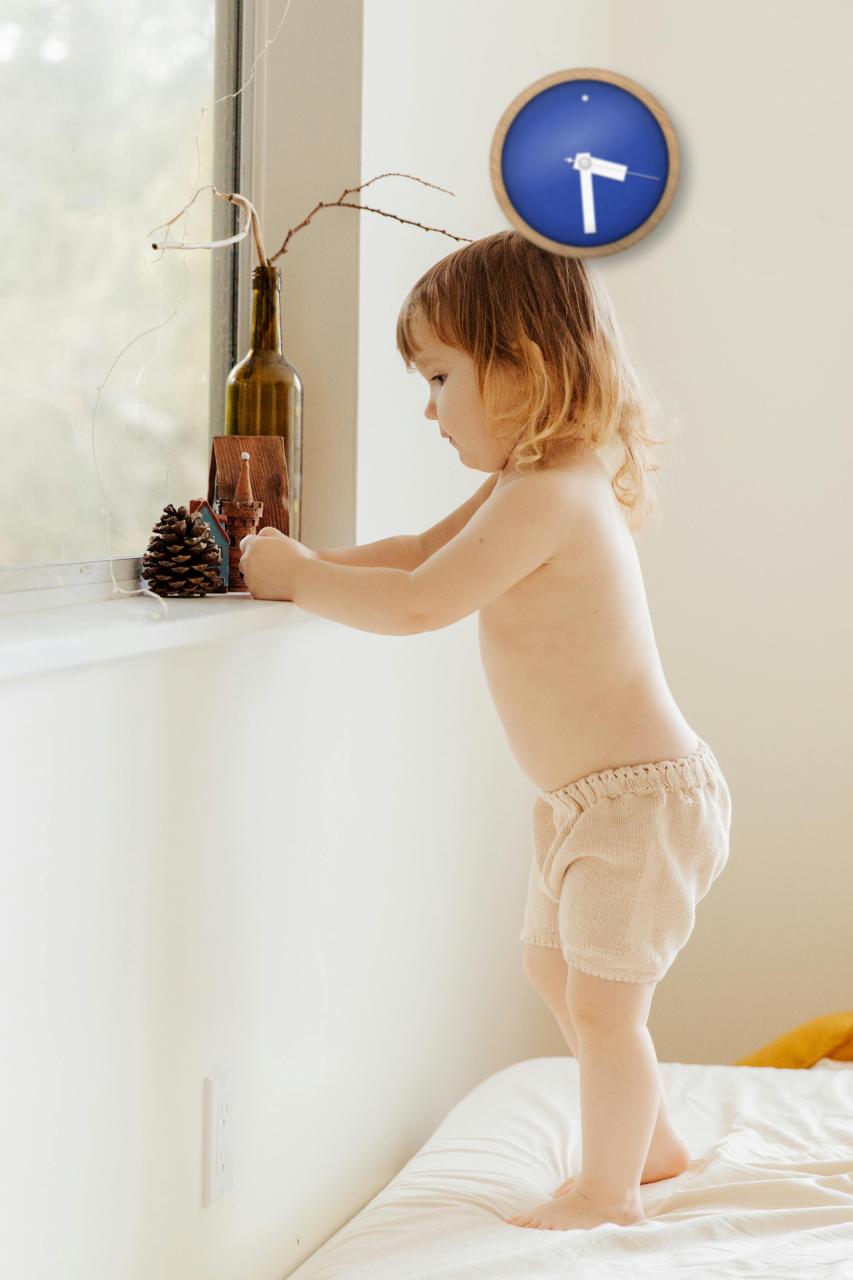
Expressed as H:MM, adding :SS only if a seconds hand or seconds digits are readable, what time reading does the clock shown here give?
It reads 3:29:17
